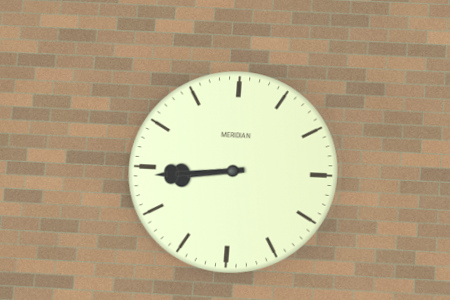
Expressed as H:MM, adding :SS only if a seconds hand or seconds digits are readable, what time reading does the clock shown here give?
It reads 8:44
